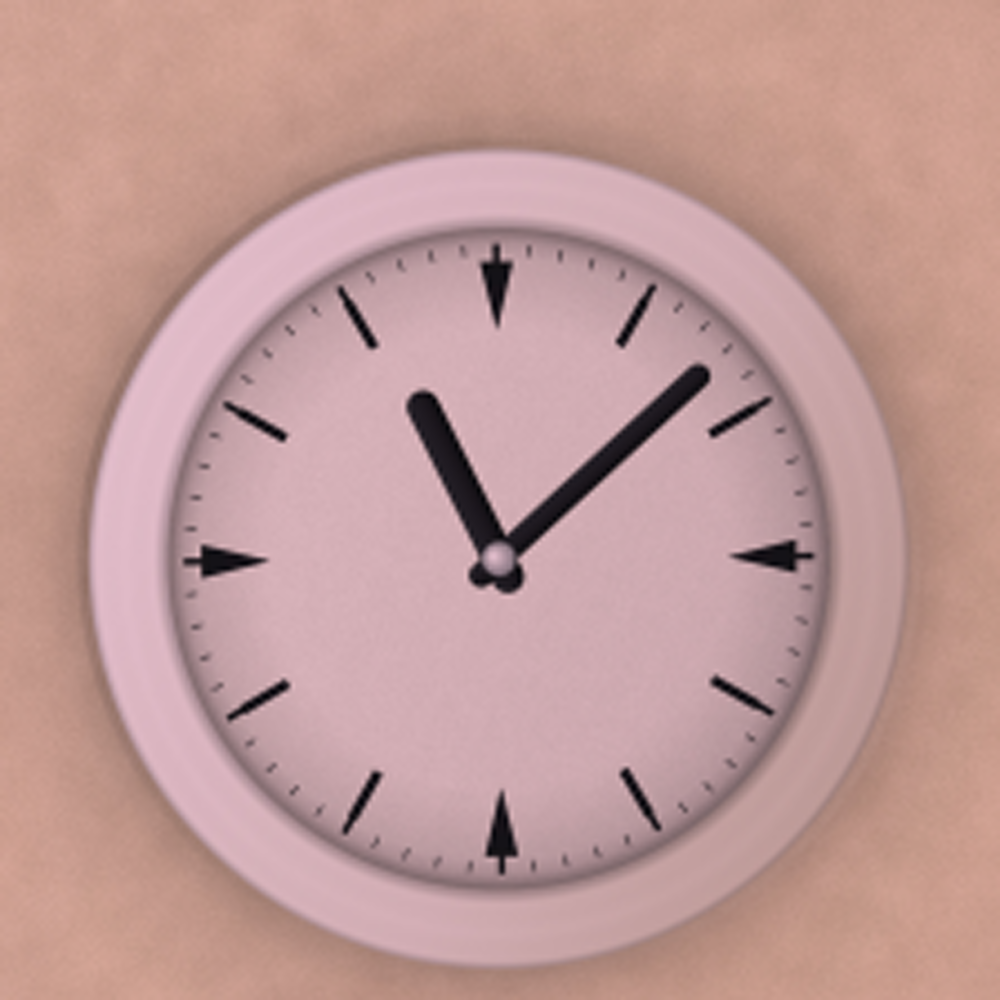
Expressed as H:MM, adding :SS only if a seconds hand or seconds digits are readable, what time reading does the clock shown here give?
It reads 11:08
